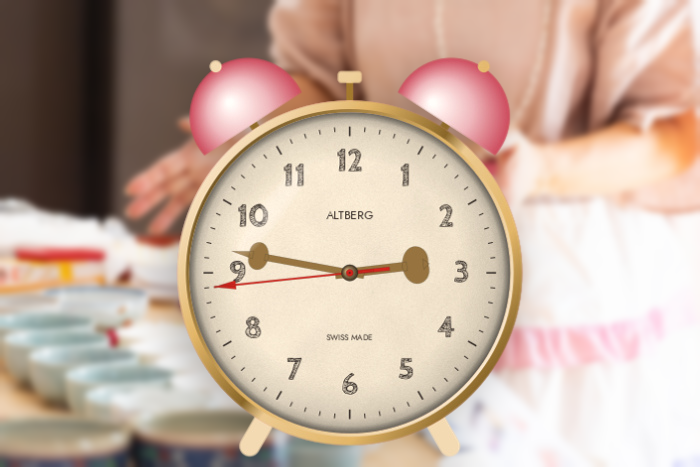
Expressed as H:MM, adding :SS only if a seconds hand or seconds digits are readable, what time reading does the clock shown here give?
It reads 2:46:44
